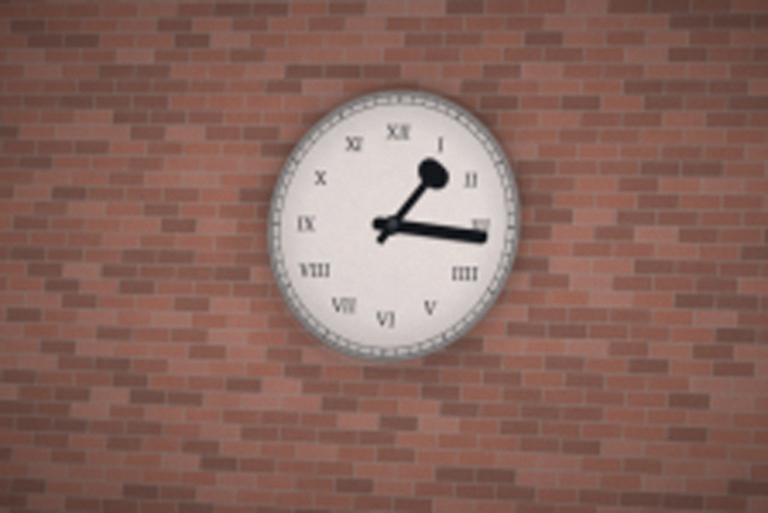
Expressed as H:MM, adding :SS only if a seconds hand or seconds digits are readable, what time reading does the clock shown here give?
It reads 1:16
